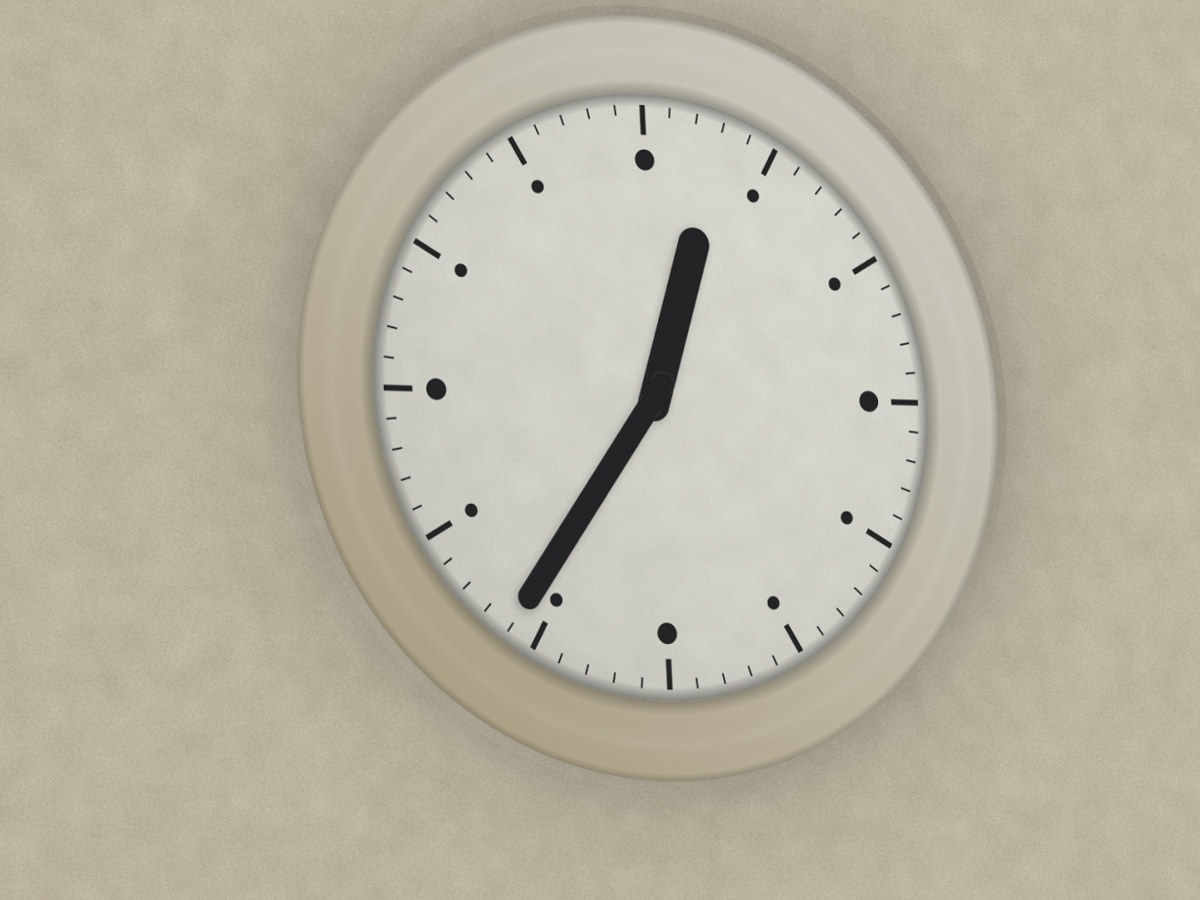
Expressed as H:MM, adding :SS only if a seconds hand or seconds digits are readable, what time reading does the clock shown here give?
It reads 12:36
